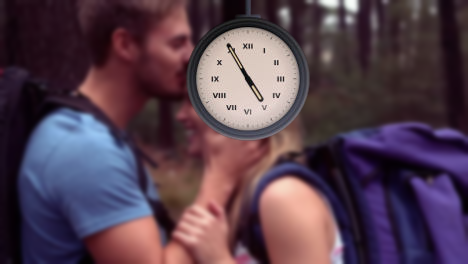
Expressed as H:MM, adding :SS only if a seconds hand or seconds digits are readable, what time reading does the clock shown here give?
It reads 4:55
